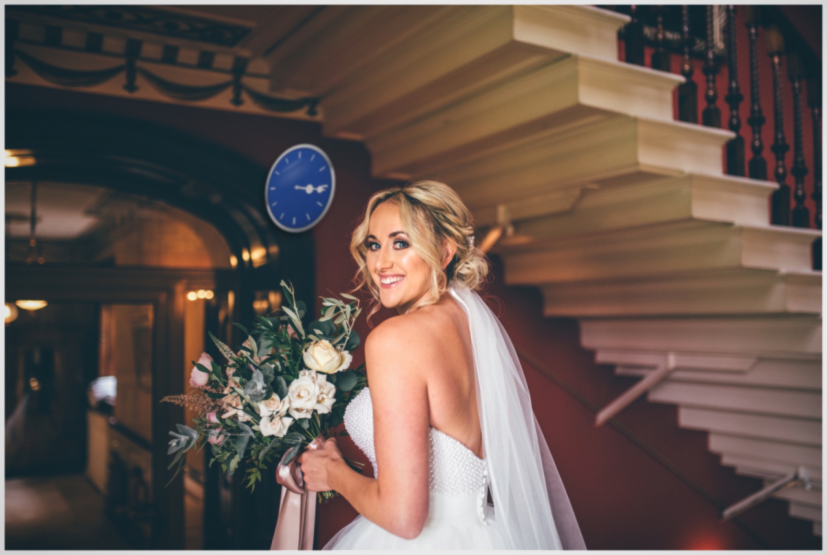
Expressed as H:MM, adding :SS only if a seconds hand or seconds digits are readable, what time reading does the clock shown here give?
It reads 3:16
